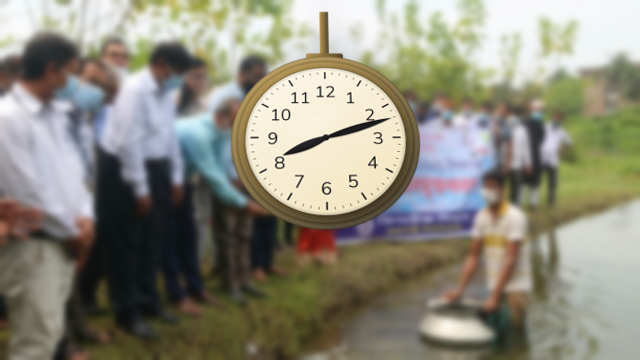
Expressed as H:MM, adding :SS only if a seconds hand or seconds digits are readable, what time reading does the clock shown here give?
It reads 8:12
